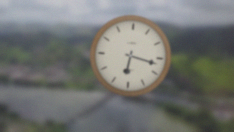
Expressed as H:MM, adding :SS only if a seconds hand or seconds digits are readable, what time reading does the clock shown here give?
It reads 6:17
